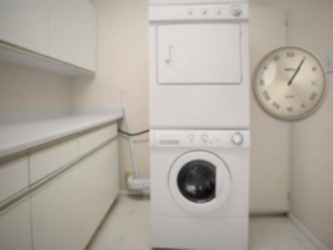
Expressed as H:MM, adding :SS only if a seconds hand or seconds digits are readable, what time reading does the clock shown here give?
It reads 1:05
